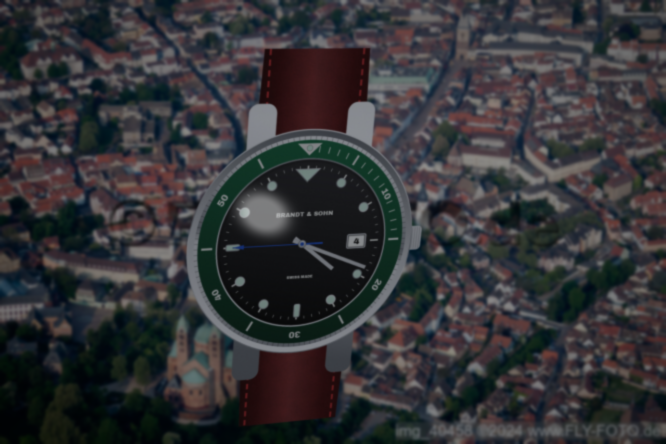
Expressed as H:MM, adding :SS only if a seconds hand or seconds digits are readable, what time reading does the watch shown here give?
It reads 4:18:45
